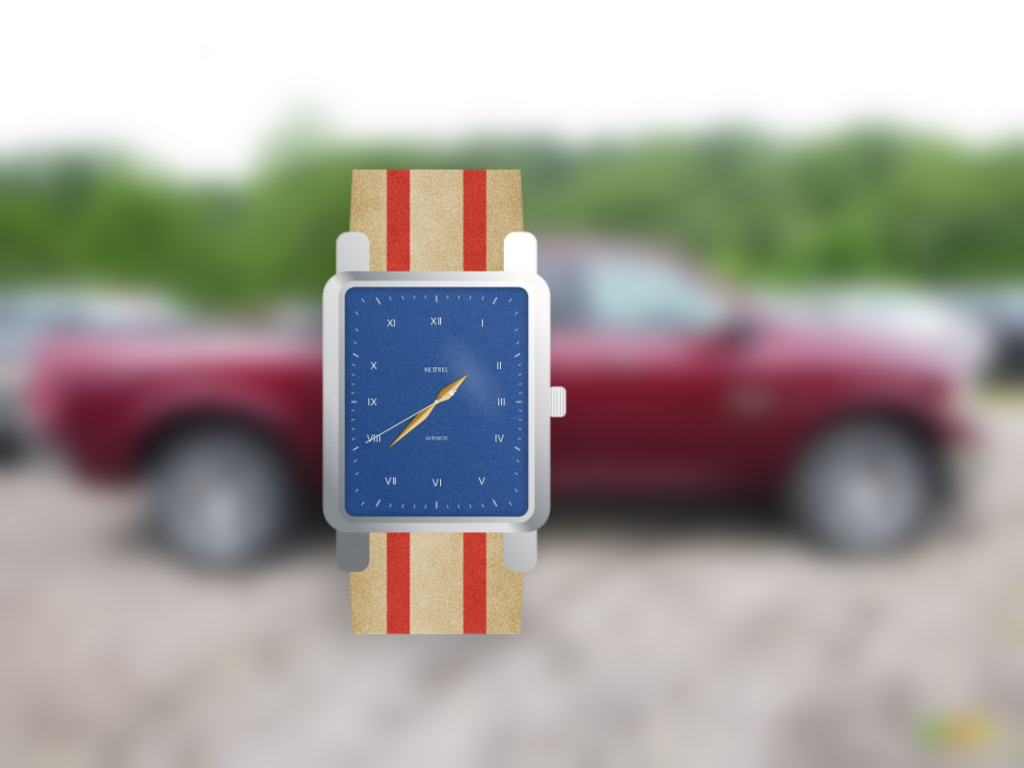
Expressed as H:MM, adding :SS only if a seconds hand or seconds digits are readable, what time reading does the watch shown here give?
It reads 1:37:40
